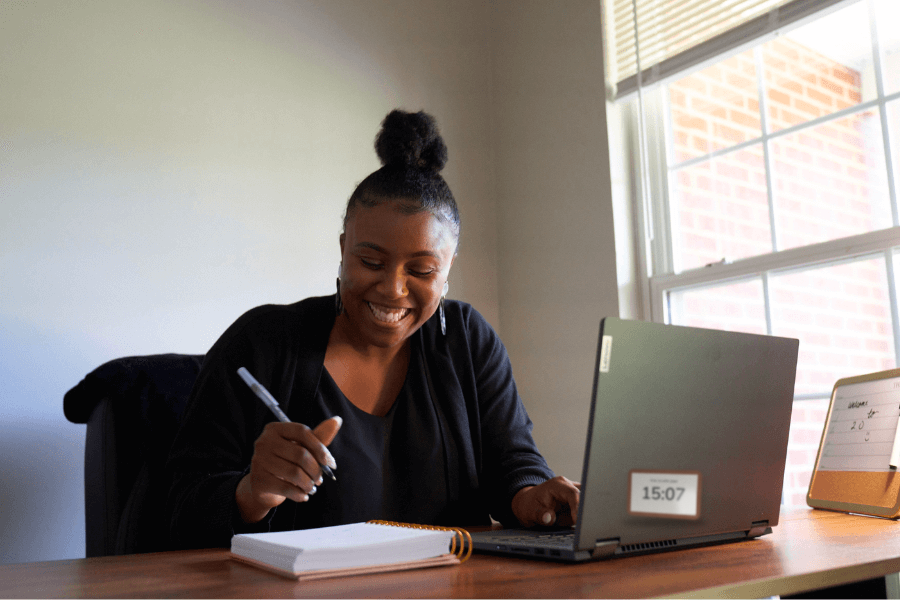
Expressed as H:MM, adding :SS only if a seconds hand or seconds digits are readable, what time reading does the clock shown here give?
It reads 15:07
